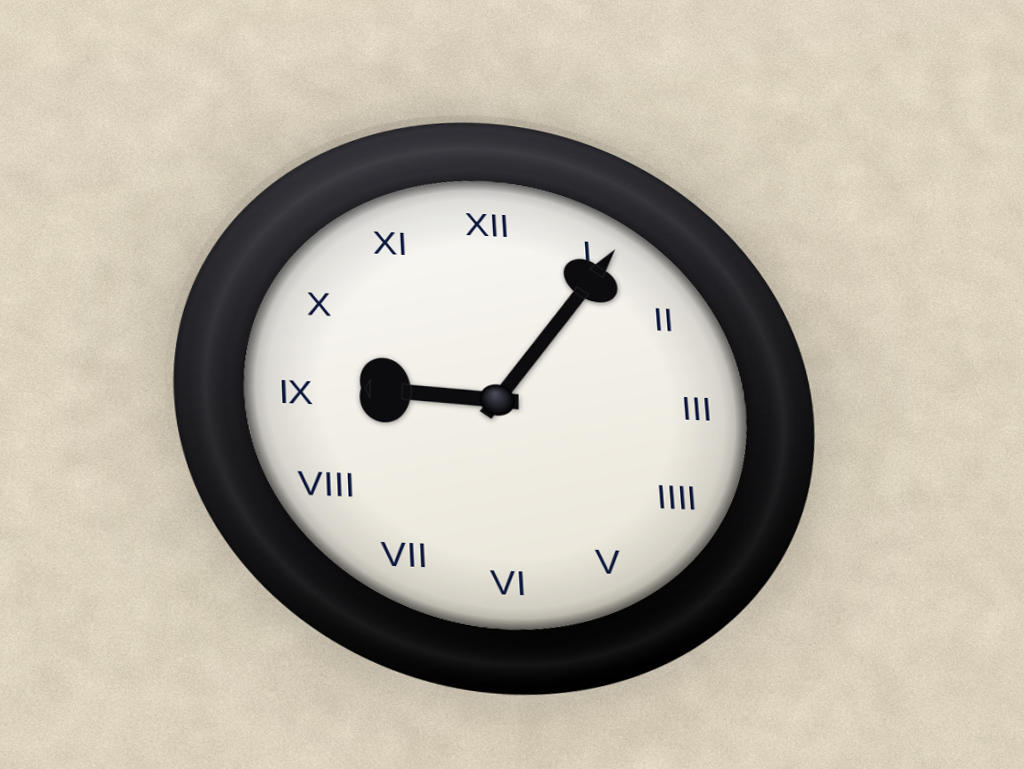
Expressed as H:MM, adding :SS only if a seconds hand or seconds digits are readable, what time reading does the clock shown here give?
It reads 9:06
